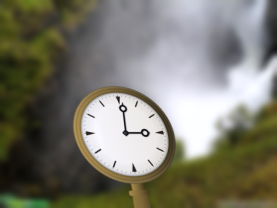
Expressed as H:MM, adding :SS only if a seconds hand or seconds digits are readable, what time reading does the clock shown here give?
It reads 3:01
